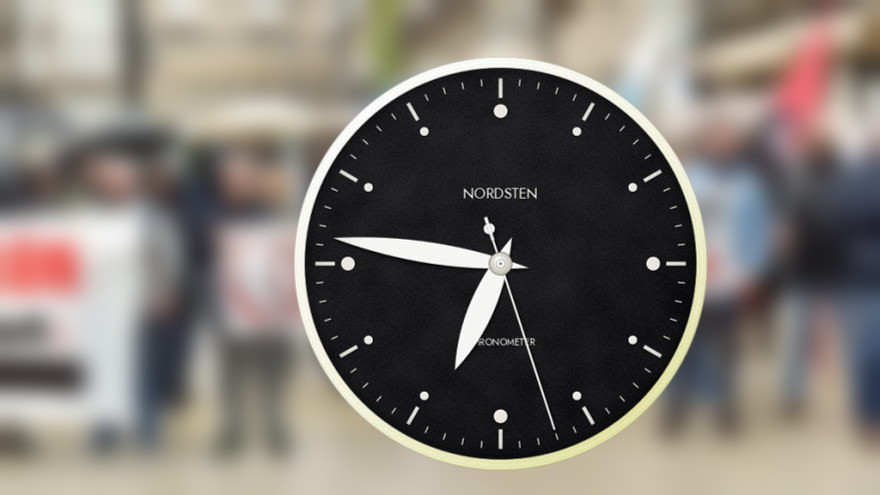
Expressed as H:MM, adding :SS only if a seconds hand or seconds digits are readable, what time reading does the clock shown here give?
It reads 6:46:27
